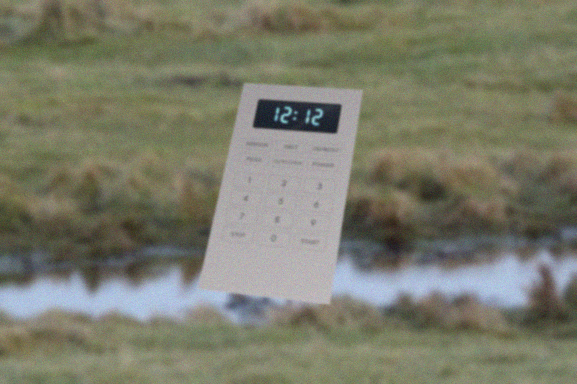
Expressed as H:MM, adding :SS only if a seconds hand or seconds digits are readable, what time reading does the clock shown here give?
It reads 12:12
